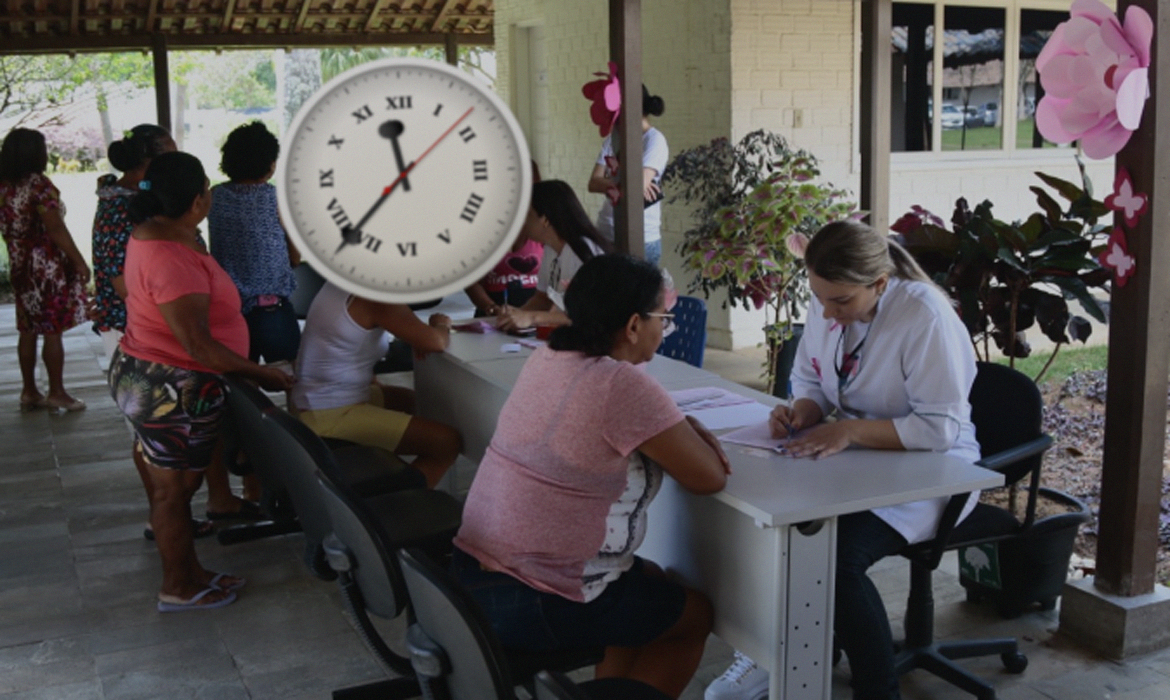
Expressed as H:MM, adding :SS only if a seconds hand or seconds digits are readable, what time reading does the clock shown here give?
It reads 11:37:08
